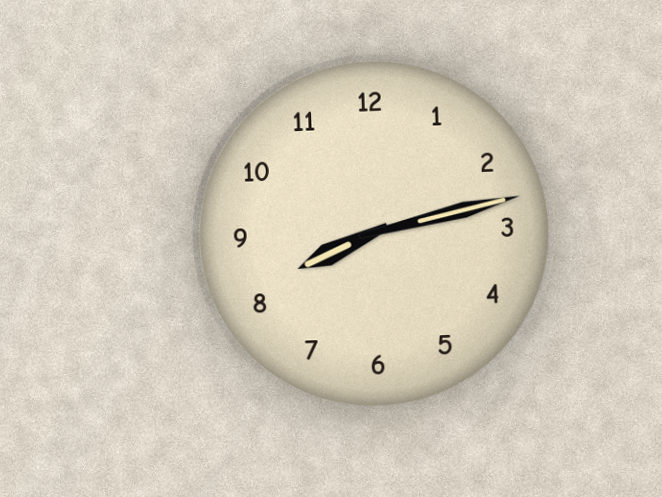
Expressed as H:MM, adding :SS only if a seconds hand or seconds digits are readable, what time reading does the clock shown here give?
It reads 8:13
